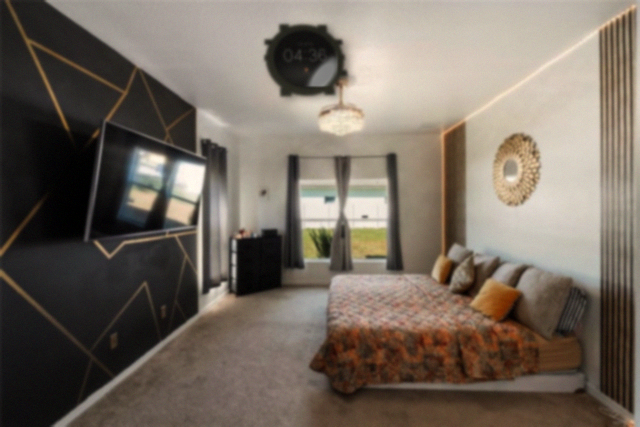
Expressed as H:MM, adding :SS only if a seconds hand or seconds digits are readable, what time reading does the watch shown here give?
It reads 4:36
